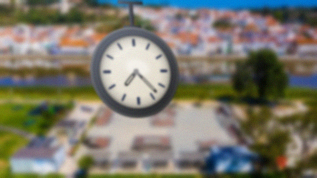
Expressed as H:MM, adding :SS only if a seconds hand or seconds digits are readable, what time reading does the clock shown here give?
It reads 7:23
